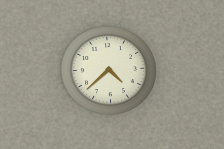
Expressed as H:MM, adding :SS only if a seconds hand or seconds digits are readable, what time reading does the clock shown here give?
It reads 4:38
